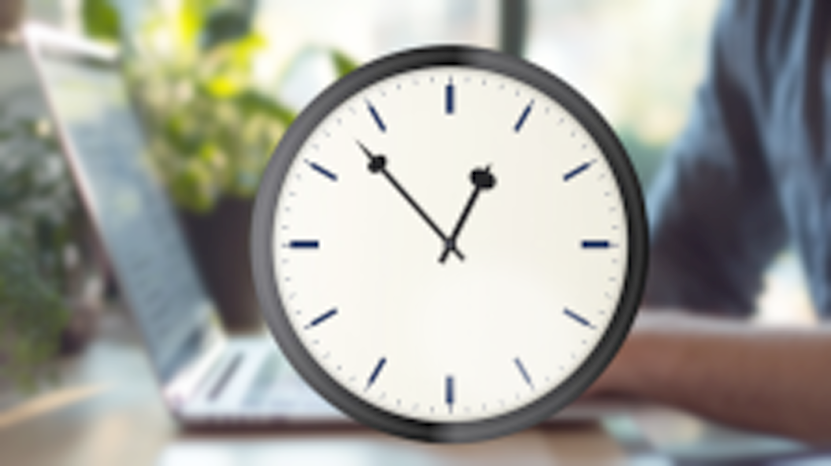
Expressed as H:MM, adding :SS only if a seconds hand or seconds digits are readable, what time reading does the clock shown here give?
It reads 12:53
